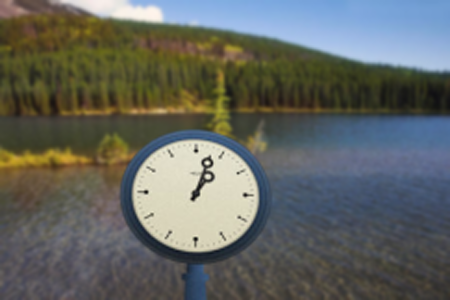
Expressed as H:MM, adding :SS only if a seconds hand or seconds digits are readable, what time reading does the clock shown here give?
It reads 1:03
